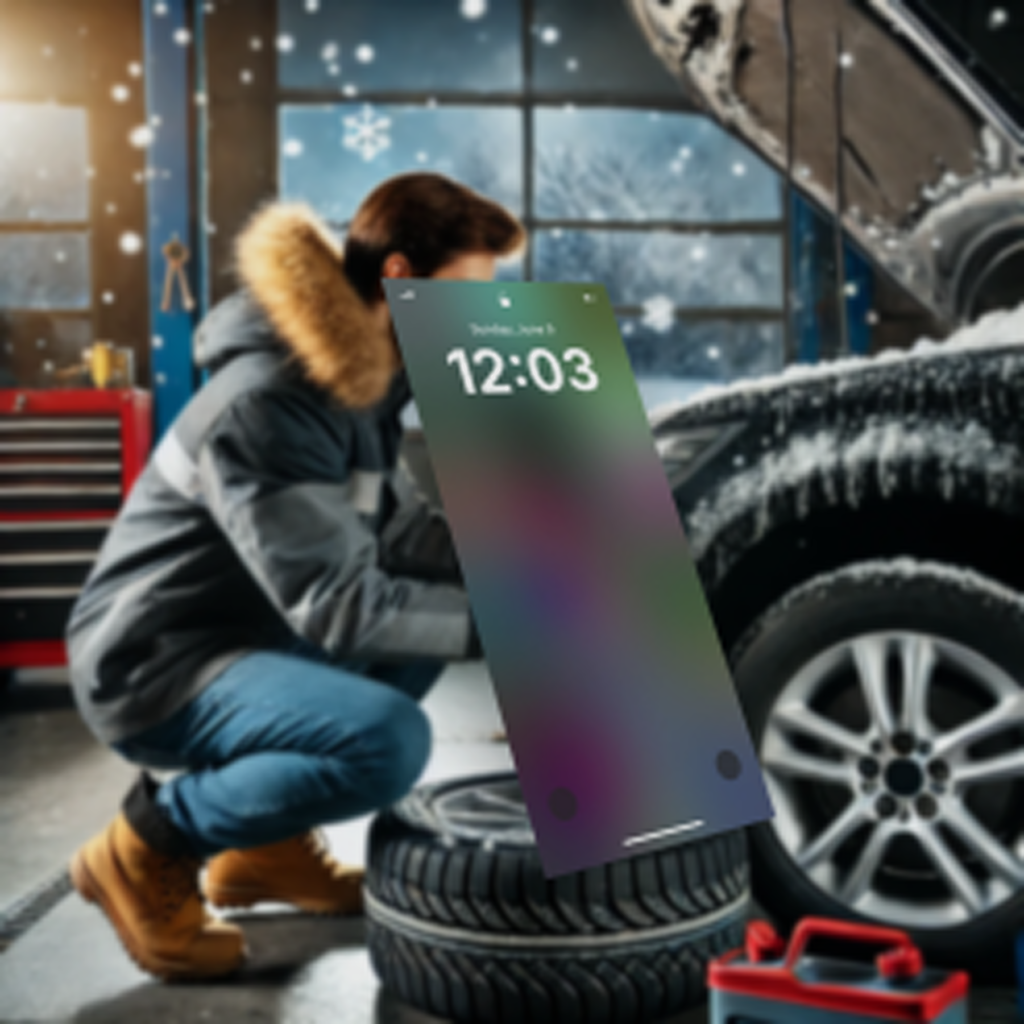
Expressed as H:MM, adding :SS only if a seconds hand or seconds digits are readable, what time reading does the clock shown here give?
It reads 12:03
